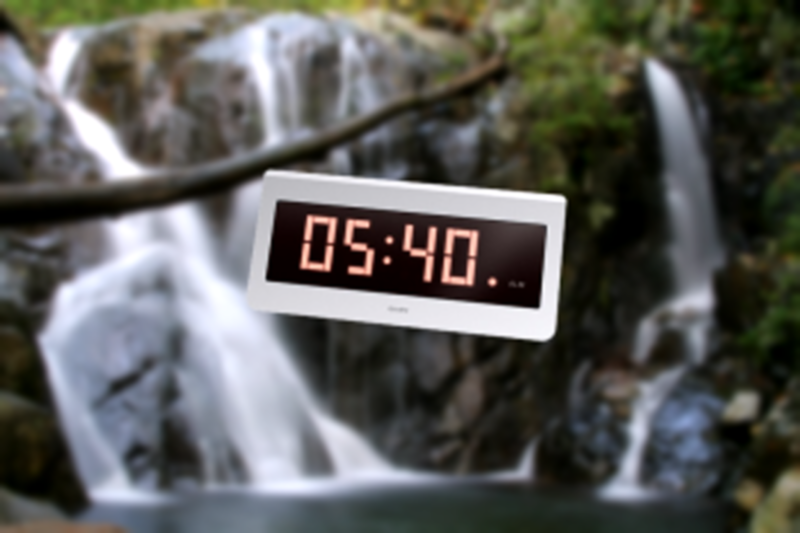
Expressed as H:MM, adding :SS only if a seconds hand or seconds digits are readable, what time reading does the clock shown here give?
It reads 5:40
